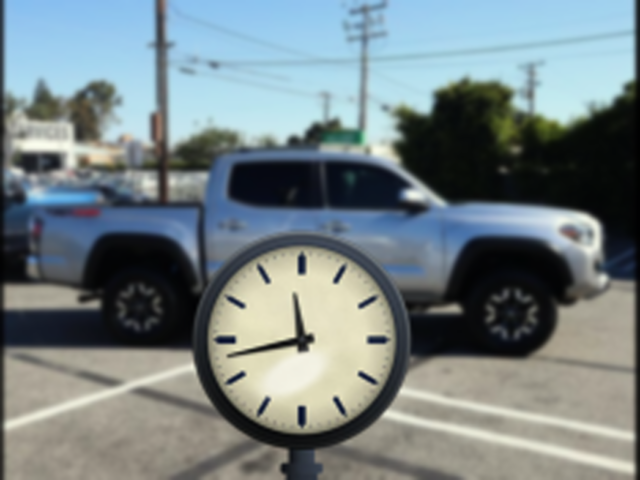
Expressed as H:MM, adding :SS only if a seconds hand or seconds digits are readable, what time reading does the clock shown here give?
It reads 11:43
